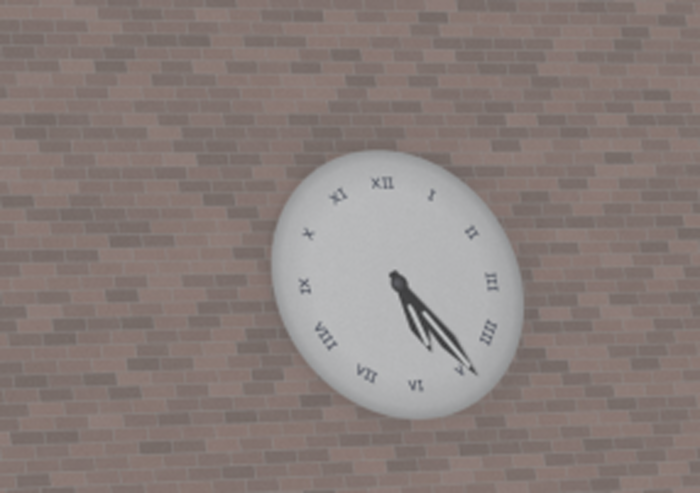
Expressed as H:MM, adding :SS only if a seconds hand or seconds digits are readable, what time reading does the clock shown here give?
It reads 5:24
